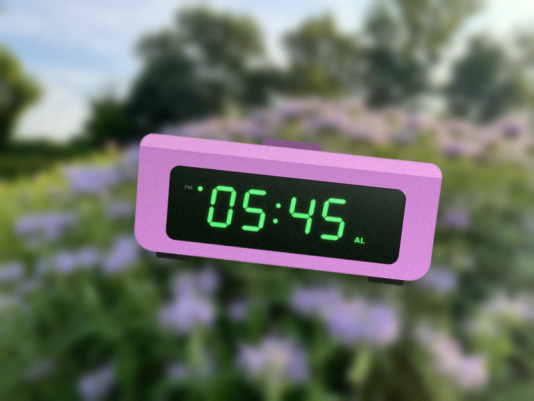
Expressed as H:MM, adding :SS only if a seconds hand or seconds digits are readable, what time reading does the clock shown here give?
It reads 5:45
